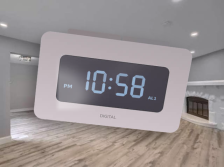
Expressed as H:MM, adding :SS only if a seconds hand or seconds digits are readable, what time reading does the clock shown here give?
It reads 10:58
